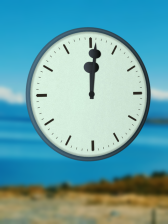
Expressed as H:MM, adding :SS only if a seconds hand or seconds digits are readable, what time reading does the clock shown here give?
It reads 12:01
